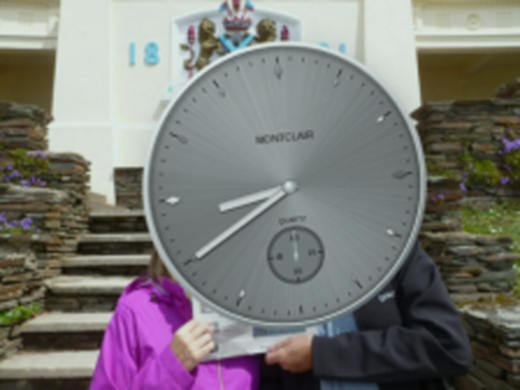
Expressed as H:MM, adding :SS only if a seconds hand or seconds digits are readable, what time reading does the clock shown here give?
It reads 8:40
